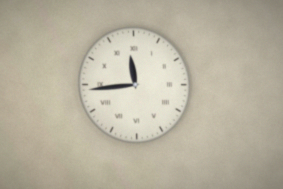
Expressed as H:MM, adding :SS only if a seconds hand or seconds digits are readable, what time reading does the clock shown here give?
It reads 11:44
